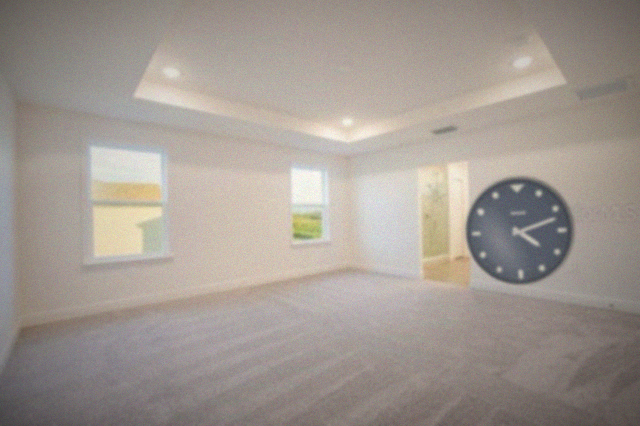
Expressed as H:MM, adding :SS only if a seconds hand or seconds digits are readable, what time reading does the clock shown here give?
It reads 4:12
